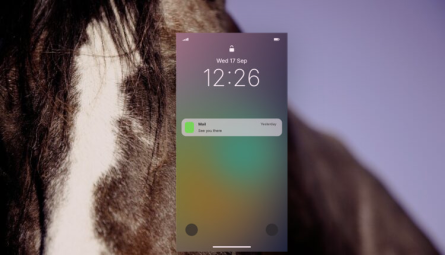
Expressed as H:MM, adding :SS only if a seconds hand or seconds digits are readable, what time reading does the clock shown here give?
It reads 12:26
